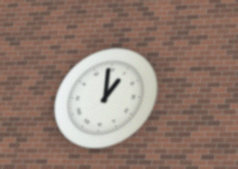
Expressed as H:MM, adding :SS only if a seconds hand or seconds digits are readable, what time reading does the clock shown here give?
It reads 12:59
